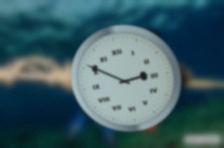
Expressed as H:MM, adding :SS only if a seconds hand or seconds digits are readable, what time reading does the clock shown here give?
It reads 2:51
